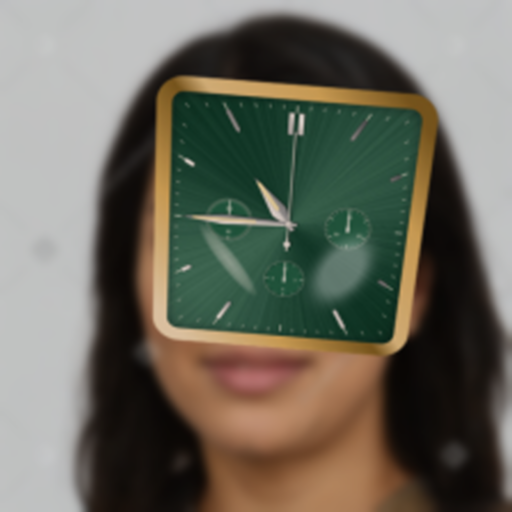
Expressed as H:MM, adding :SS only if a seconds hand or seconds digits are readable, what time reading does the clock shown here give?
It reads 10:45
